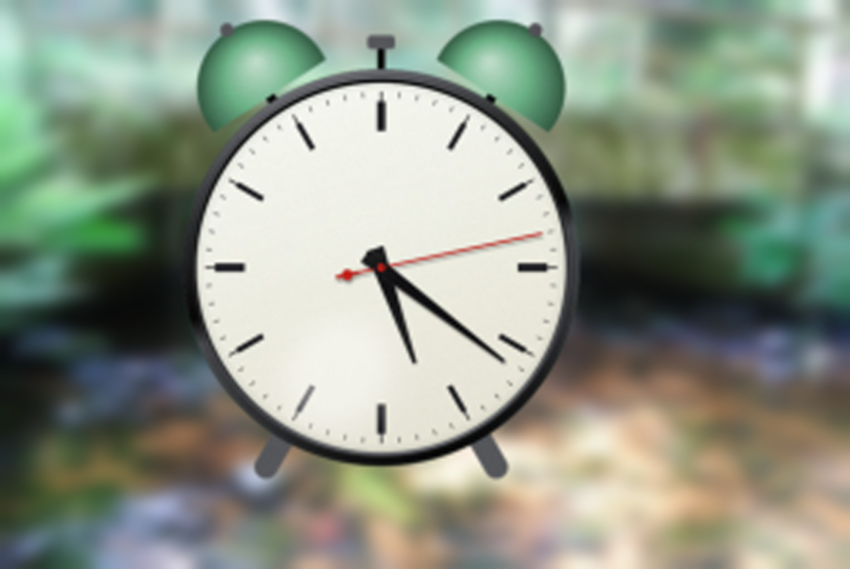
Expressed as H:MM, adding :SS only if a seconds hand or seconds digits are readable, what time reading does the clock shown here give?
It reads 5:21:13
